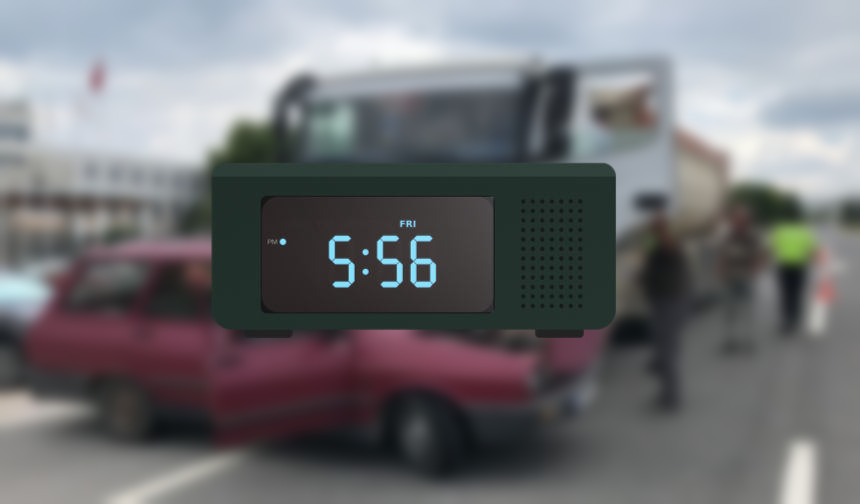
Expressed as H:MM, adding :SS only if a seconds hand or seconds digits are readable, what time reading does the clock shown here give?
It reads 5:56
